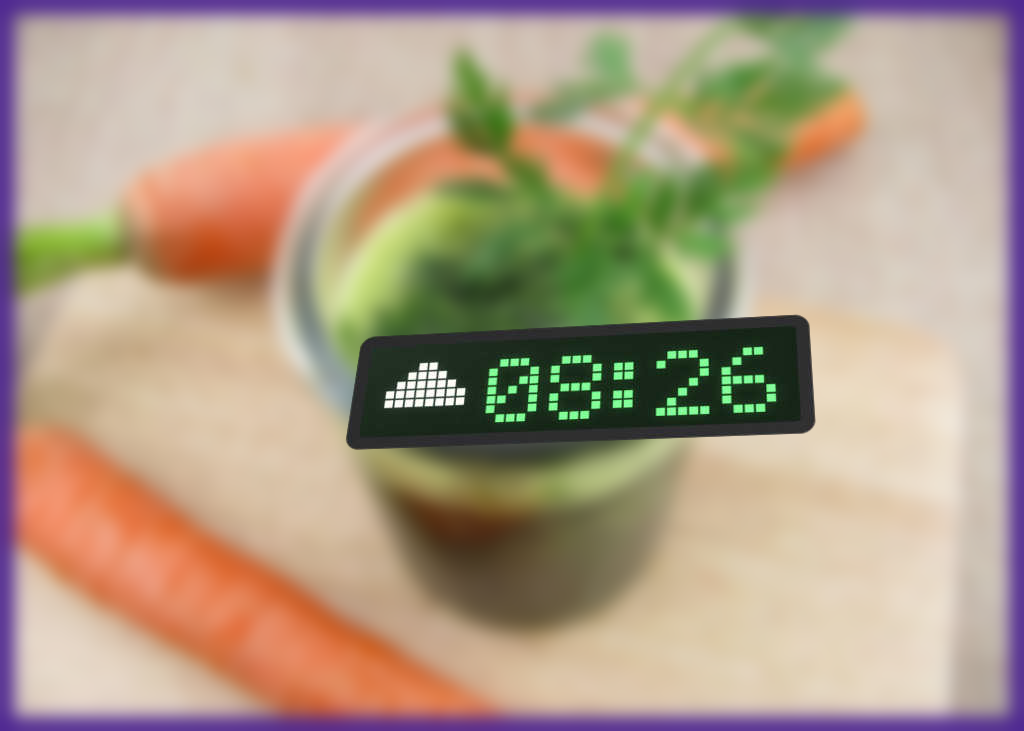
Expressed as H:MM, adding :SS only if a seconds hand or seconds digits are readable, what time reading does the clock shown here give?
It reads 8:26
